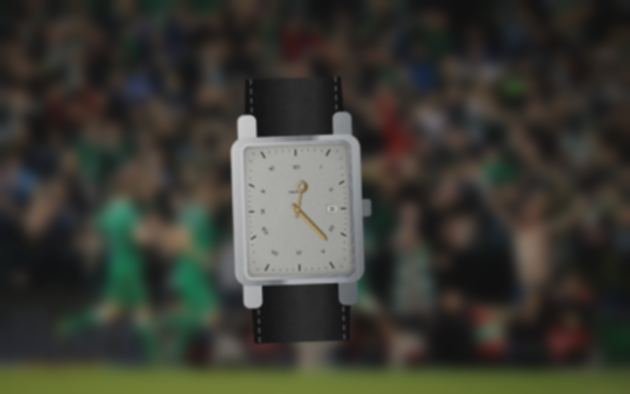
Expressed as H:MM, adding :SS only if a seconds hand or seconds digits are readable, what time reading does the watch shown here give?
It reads 12:23
